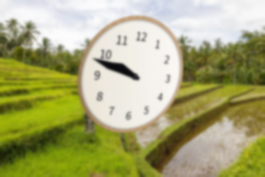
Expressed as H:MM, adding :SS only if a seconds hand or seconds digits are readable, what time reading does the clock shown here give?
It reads 9:48
